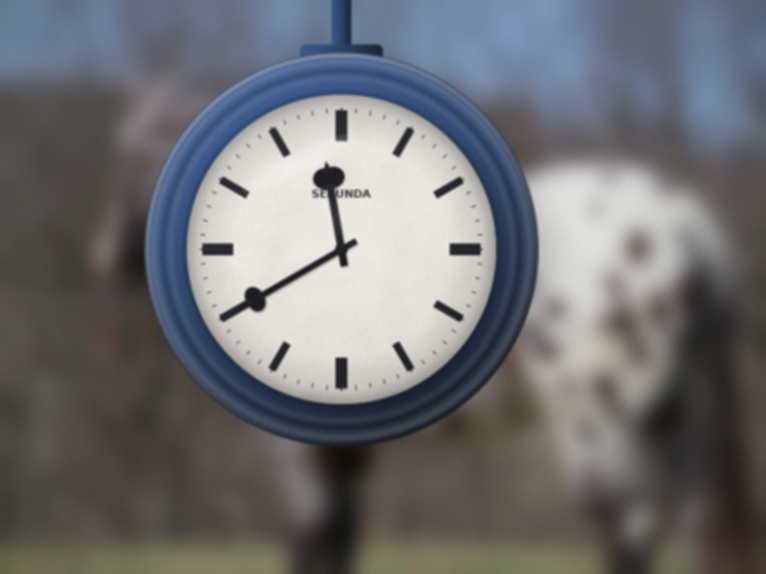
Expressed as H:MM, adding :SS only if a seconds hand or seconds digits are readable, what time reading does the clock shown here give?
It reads 11:40
